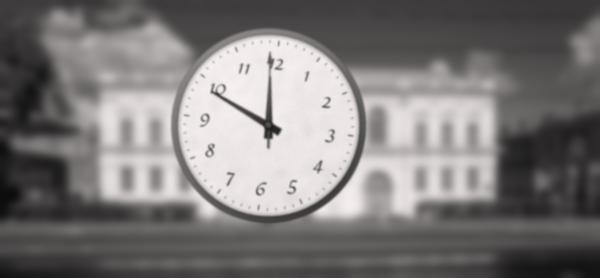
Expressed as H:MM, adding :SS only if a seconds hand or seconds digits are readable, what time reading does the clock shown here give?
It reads 11:48:59
